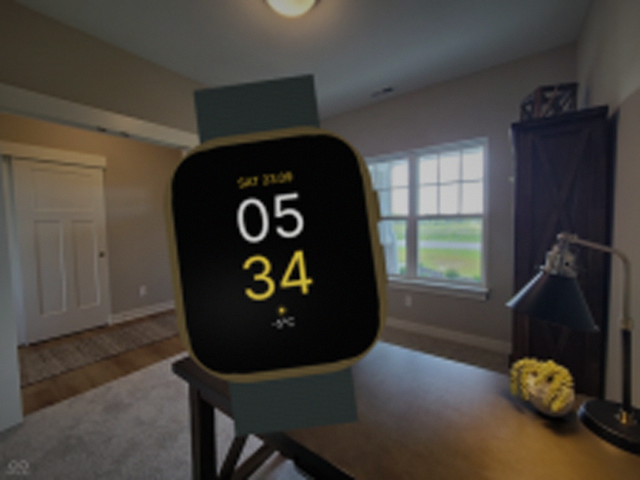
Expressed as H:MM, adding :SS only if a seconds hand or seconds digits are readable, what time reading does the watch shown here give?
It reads 5:34
